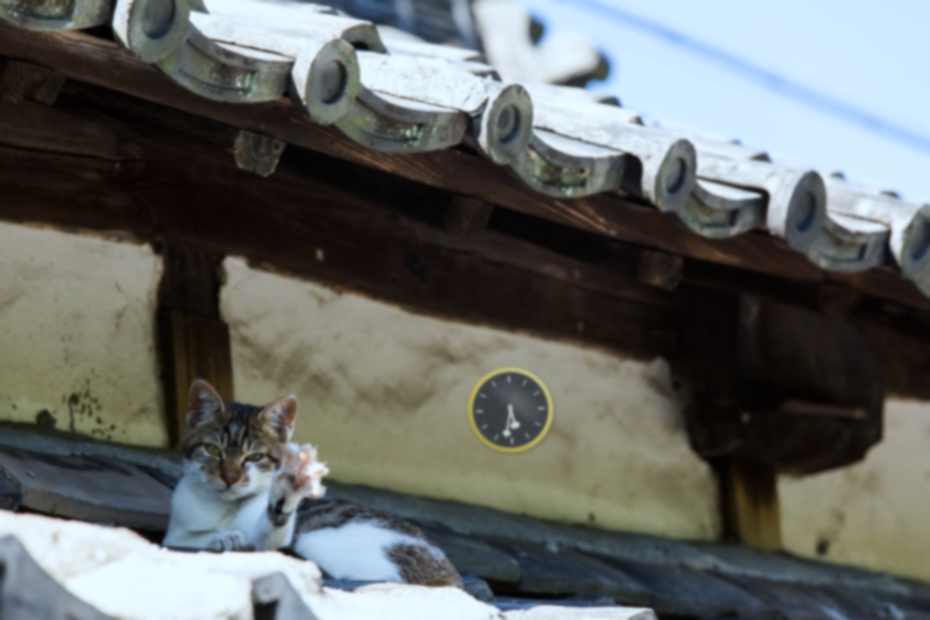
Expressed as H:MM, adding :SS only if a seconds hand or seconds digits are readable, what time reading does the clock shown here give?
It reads 5:32
